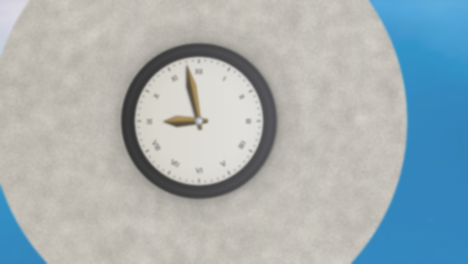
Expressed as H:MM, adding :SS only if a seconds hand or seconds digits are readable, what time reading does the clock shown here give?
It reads 8:58
